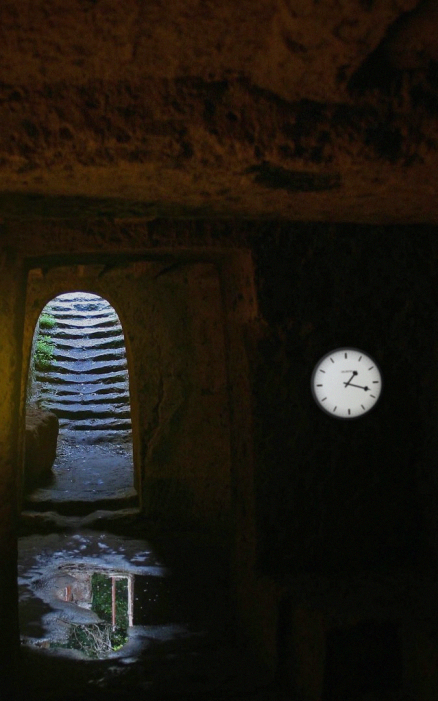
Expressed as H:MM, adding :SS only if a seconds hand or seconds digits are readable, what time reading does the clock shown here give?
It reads 1:18
